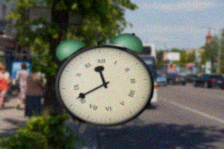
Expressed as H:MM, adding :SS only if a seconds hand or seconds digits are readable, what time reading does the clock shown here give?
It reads 11:41
